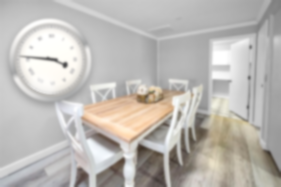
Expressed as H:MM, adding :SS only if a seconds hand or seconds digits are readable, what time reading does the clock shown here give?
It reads 3:46
